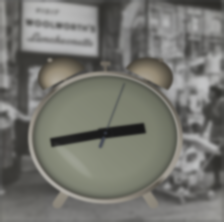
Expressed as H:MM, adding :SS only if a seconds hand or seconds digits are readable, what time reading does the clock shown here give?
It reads 2:43:03
